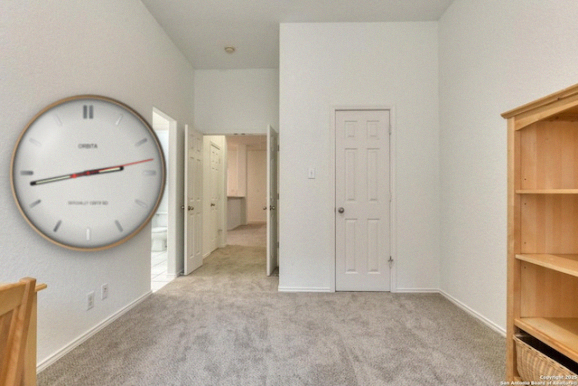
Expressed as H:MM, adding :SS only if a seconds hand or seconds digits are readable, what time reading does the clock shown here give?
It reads 2:43:13
